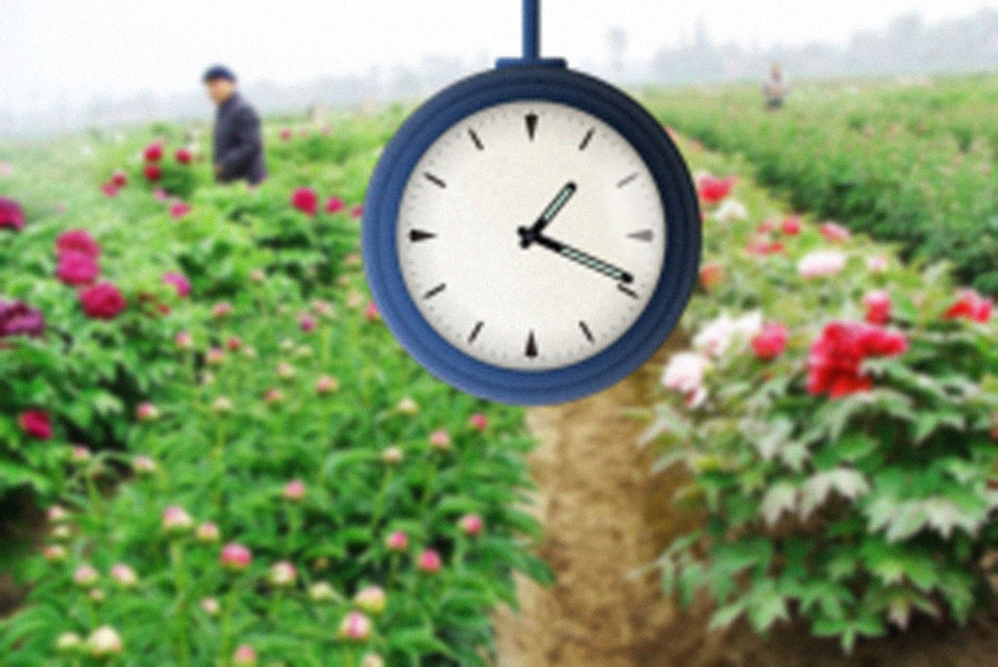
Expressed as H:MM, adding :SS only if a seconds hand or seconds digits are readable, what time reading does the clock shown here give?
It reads 1:19
